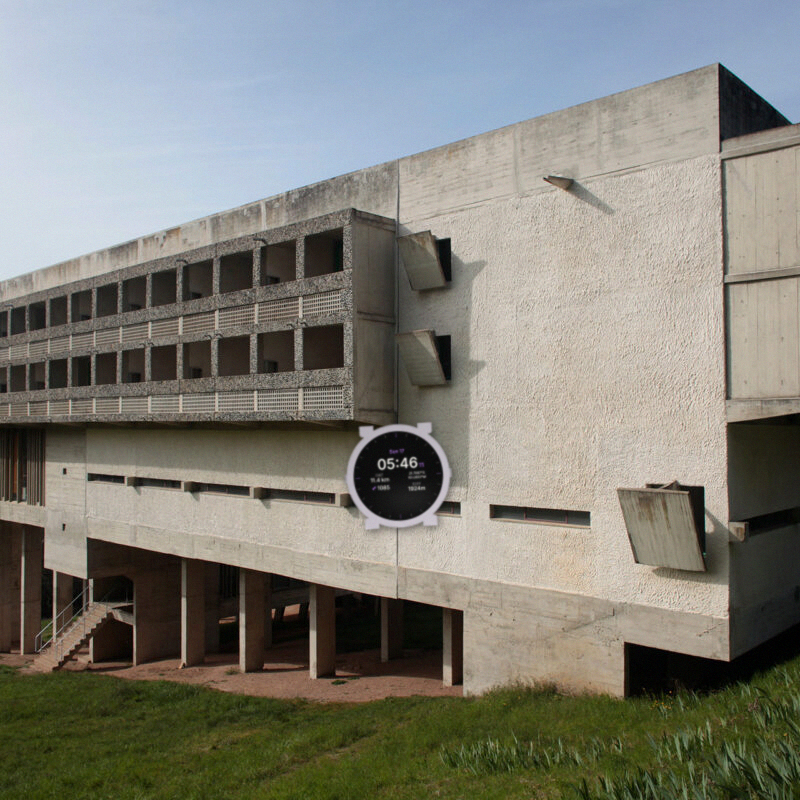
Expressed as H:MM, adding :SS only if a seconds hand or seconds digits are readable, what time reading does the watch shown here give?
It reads 5:46
